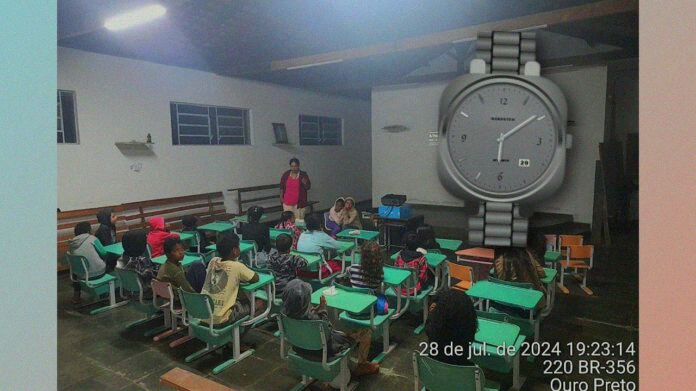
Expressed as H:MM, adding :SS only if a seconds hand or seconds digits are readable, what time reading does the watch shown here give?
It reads 6:09
